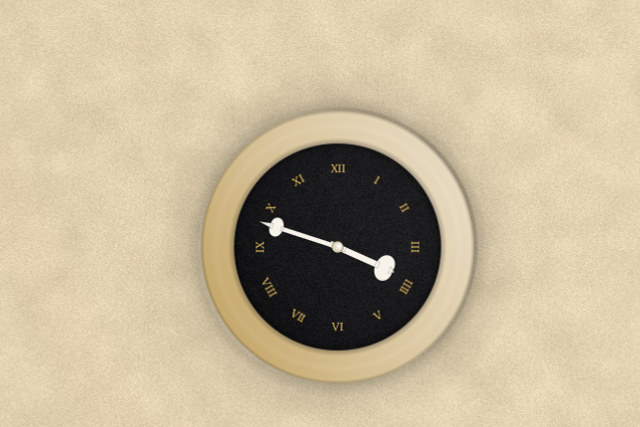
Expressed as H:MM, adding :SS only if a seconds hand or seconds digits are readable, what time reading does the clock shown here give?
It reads 3:48
